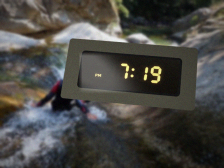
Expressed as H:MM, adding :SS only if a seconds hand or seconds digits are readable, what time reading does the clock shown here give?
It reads 7:19
